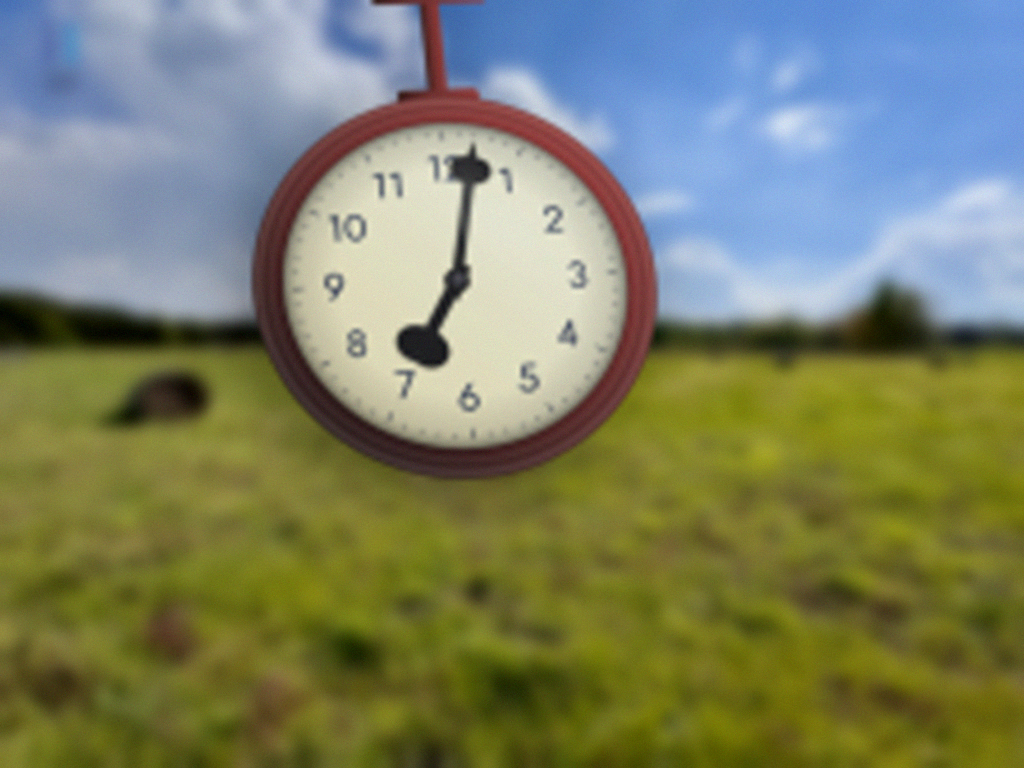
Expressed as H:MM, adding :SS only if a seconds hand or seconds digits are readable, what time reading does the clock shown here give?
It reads 7:02
